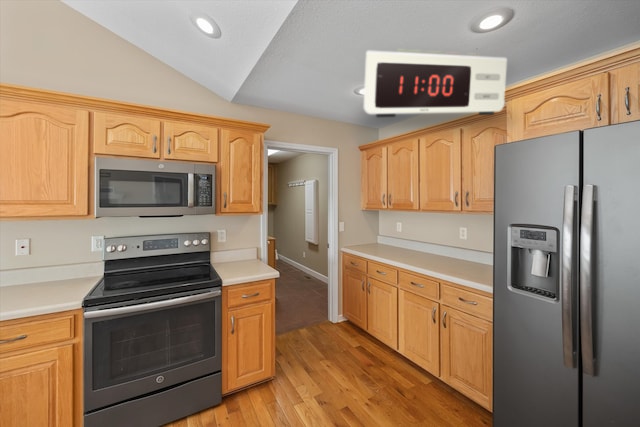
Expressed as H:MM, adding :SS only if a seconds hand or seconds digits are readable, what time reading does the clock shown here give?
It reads 11:00
